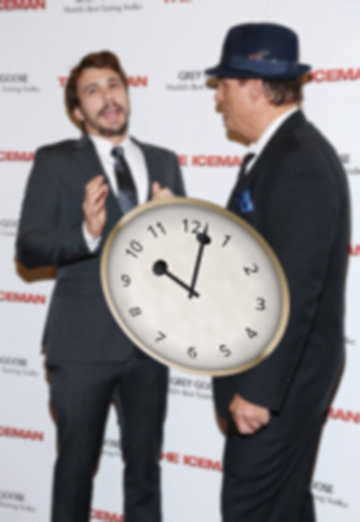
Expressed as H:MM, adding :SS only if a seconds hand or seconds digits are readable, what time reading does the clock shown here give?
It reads 10:02
